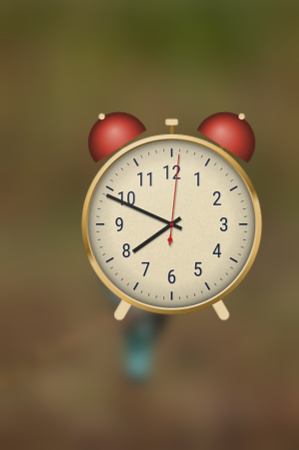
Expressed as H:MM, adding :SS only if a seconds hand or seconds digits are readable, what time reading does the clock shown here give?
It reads 7:49:01
